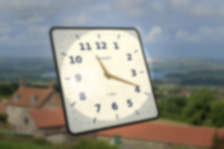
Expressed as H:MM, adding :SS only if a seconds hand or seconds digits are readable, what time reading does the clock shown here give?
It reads 11:19
